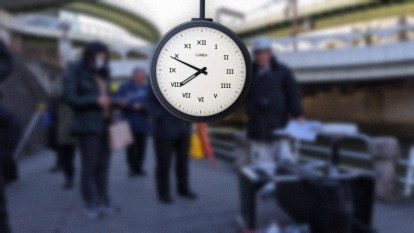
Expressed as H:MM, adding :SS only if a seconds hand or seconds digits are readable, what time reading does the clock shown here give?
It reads 7:49
